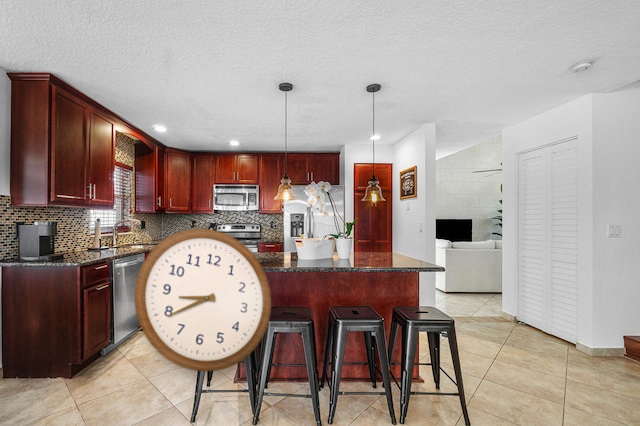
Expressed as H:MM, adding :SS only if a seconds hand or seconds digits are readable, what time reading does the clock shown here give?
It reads 8:39
